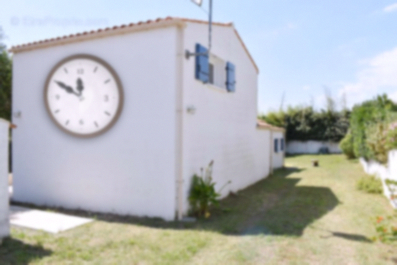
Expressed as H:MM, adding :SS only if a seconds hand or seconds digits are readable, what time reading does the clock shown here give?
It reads 11:50
